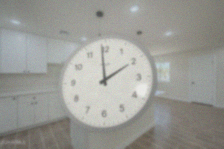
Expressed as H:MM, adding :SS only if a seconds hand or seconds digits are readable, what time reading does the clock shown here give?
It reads 1:59
